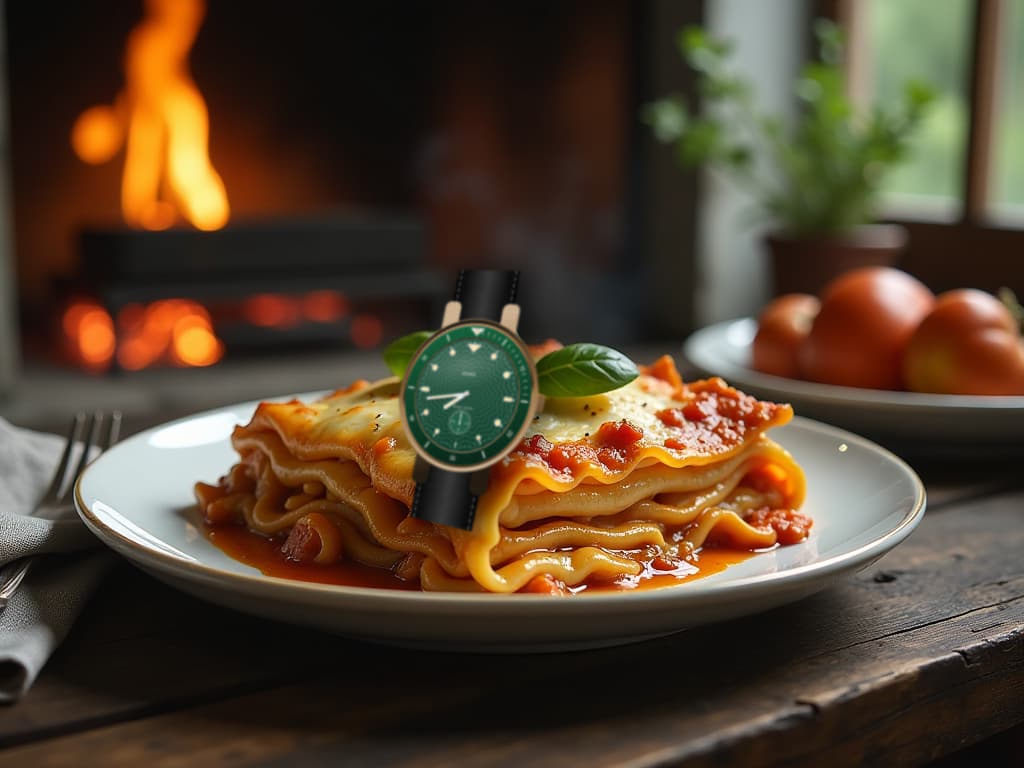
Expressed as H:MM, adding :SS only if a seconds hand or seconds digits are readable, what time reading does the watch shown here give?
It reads 7:43
